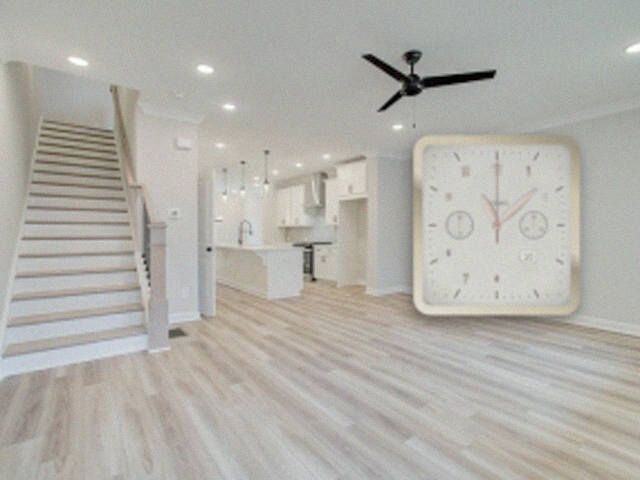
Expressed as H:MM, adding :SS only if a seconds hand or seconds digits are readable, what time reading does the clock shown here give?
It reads 11:08
